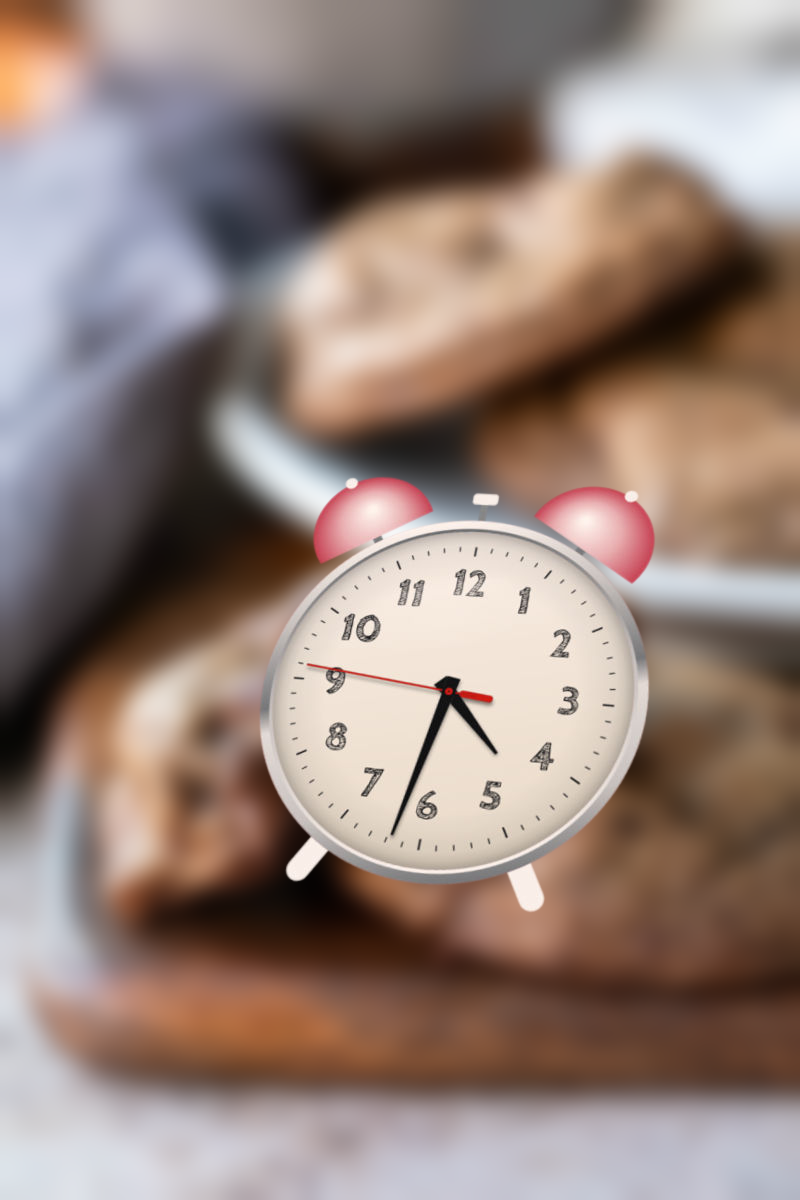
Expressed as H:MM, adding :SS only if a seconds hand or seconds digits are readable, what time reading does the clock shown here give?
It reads 4:31:46
